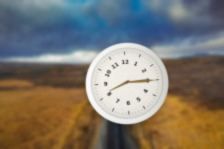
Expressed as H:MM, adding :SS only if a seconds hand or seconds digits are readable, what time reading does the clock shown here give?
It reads 8:15
